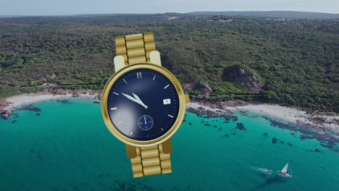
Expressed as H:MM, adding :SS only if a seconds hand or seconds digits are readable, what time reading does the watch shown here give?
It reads 10:51
